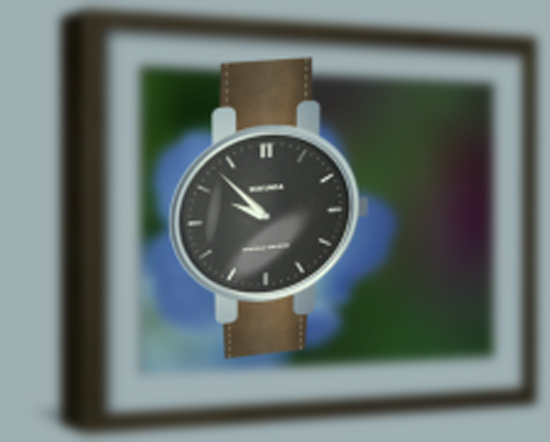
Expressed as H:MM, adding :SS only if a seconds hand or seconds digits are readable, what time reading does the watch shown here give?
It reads 9:53
